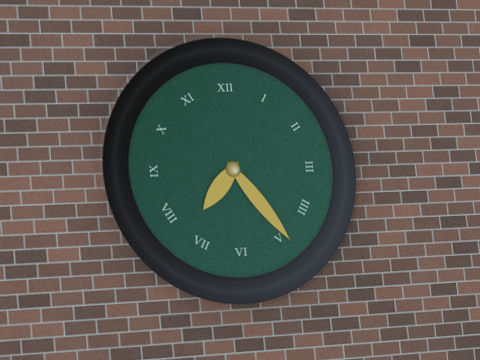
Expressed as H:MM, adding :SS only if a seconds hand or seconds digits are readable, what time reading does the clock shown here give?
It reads 7:24
